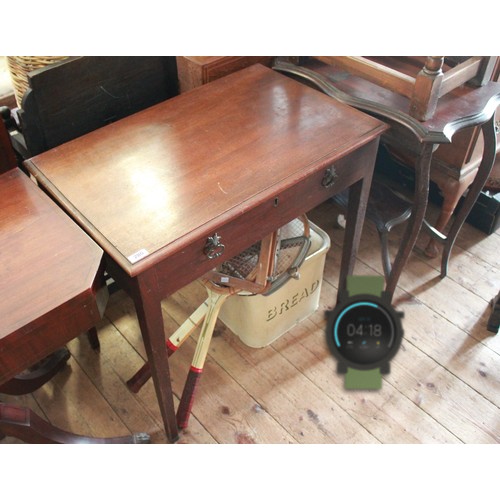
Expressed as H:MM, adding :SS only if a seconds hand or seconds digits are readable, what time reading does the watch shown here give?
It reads 4:18
